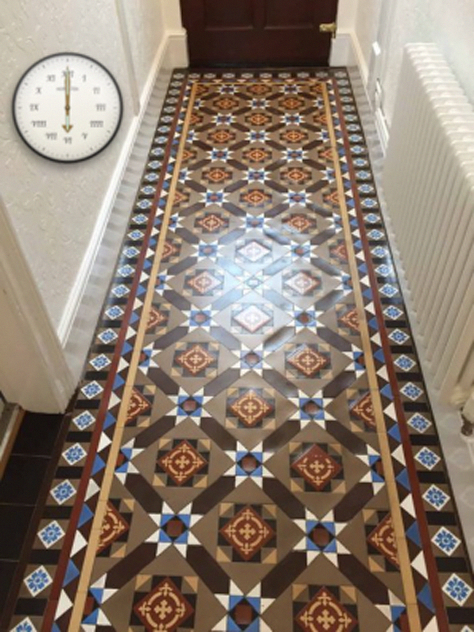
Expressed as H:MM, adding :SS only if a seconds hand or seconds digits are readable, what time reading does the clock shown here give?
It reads 6:00
